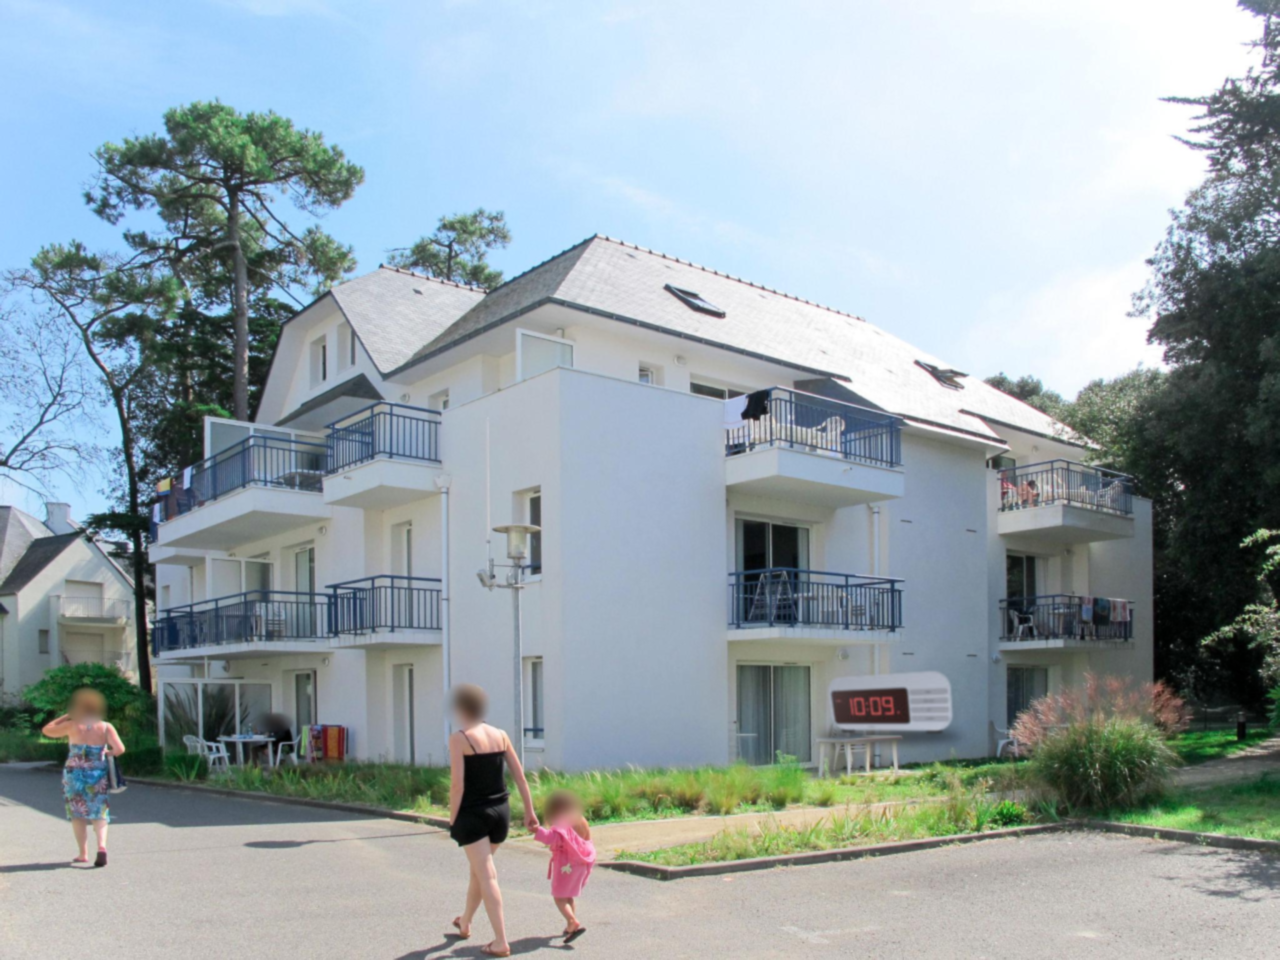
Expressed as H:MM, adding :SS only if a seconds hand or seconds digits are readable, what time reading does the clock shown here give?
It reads 10:09
